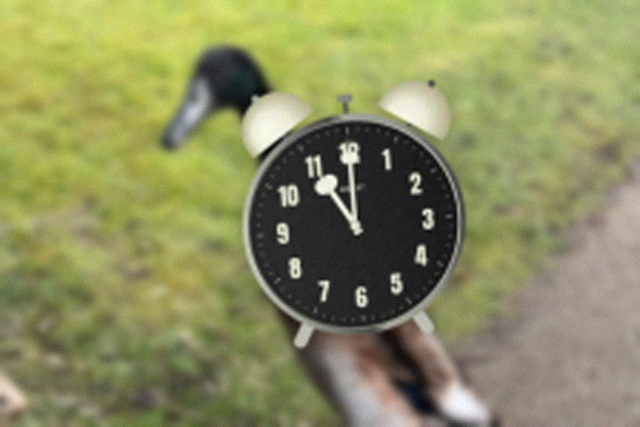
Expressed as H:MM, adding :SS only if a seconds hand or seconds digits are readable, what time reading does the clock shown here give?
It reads 11:00
